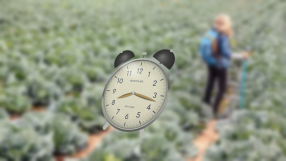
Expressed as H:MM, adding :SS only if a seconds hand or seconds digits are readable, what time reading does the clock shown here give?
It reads 8:17
